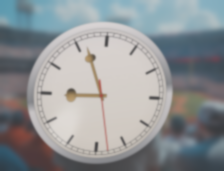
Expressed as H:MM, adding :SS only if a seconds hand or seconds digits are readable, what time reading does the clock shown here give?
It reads 8:56:28
